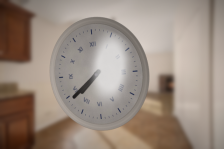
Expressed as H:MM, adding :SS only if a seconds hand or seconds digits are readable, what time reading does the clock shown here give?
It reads 7:39
